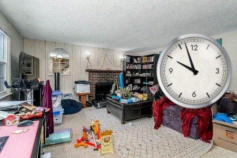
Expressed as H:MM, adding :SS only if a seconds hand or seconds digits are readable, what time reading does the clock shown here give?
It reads 9:57
